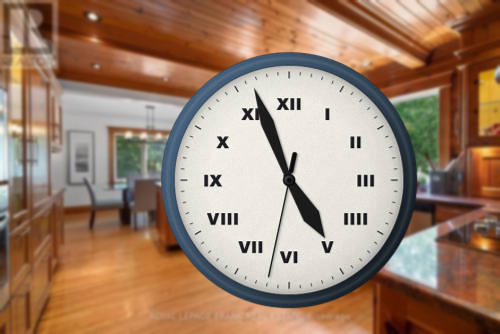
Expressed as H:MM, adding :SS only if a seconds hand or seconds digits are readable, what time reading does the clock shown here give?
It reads 4:56:32
